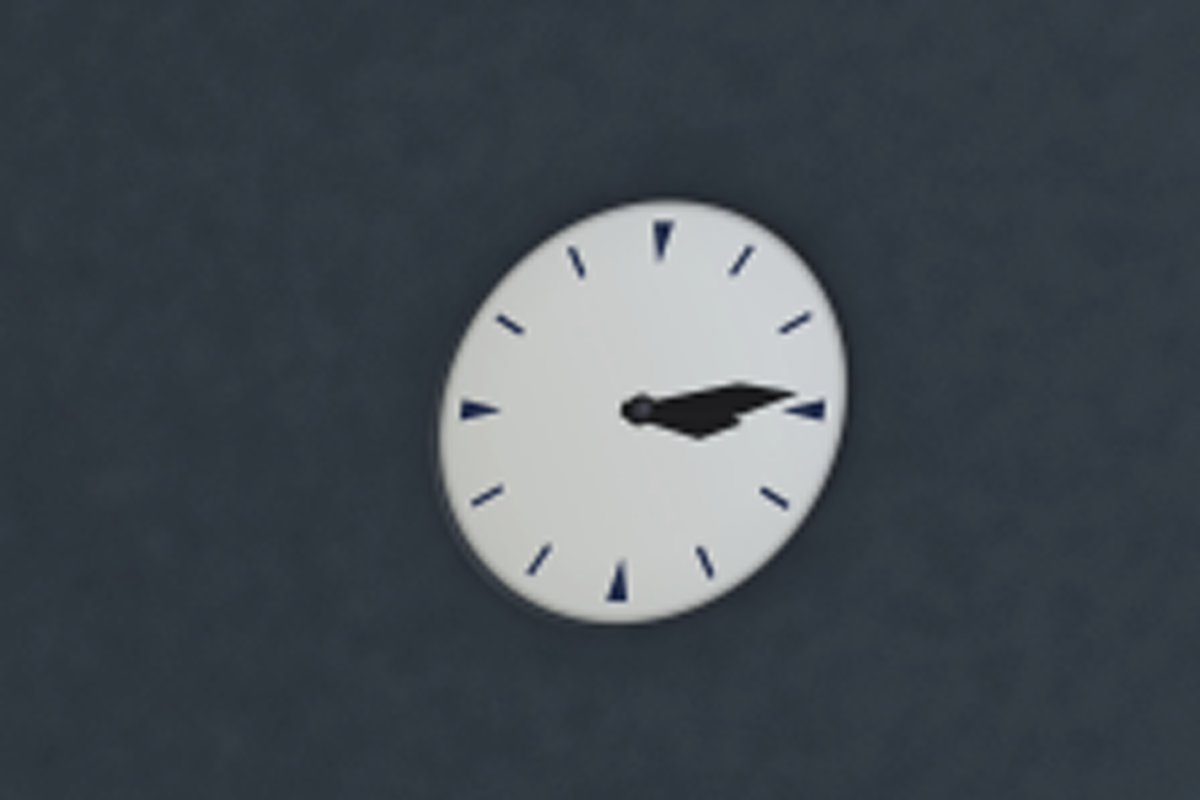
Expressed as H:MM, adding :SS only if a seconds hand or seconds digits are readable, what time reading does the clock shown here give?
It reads 3:14
